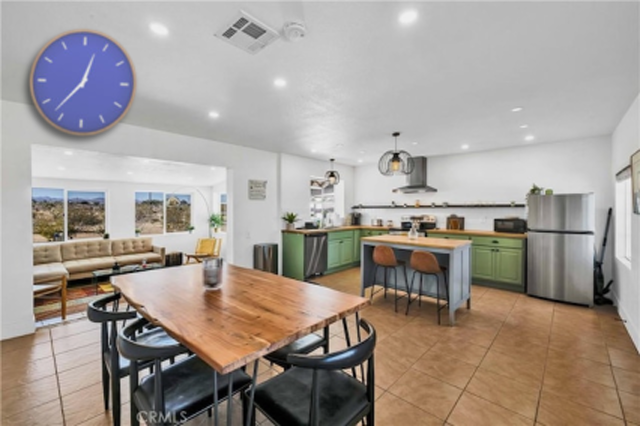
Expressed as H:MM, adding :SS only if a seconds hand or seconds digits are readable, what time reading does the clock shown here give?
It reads 12:37
